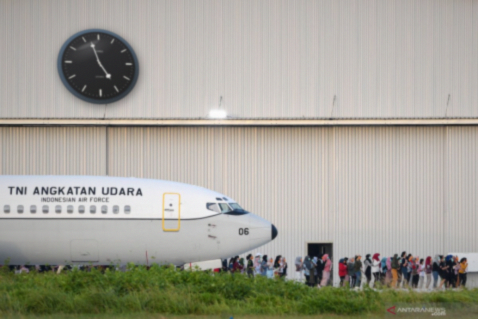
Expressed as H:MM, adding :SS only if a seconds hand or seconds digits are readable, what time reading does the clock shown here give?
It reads 4:57
